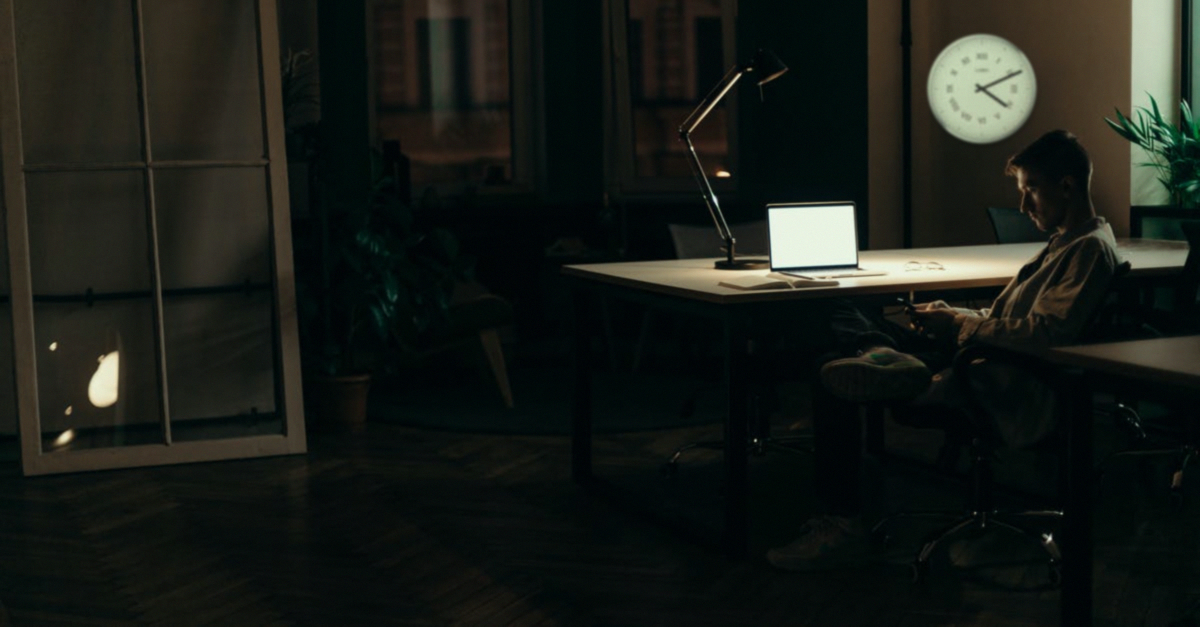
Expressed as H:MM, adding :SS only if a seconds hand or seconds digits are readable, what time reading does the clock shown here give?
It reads 4:11
